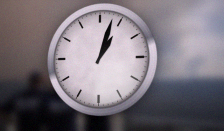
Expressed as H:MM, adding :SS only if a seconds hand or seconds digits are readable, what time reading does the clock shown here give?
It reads 1:03
